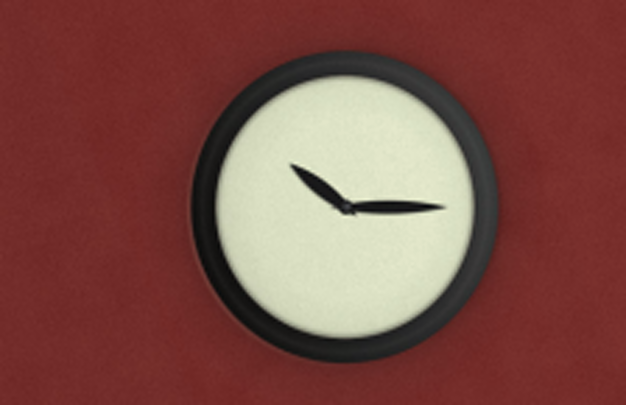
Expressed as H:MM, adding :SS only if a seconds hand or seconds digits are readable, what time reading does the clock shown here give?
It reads 10:15
